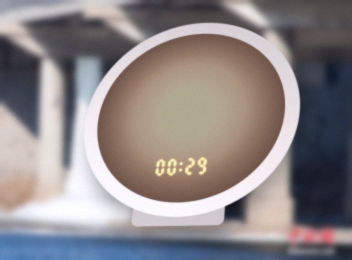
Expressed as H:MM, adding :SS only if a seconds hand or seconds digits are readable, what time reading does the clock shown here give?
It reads 0:29
